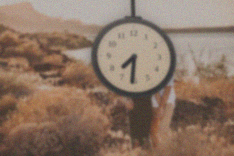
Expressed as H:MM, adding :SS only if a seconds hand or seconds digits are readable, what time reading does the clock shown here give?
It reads 7:31
